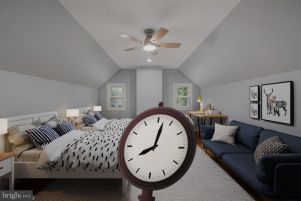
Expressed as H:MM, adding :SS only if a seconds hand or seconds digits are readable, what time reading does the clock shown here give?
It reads 8:02
